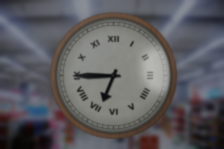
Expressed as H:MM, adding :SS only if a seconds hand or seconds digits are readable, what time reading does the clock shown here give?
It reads 6:45
